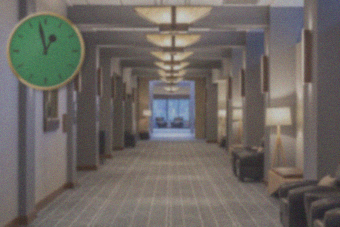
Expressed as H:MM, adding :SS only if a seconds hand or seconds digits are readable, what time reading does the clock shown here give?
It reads 12:58
